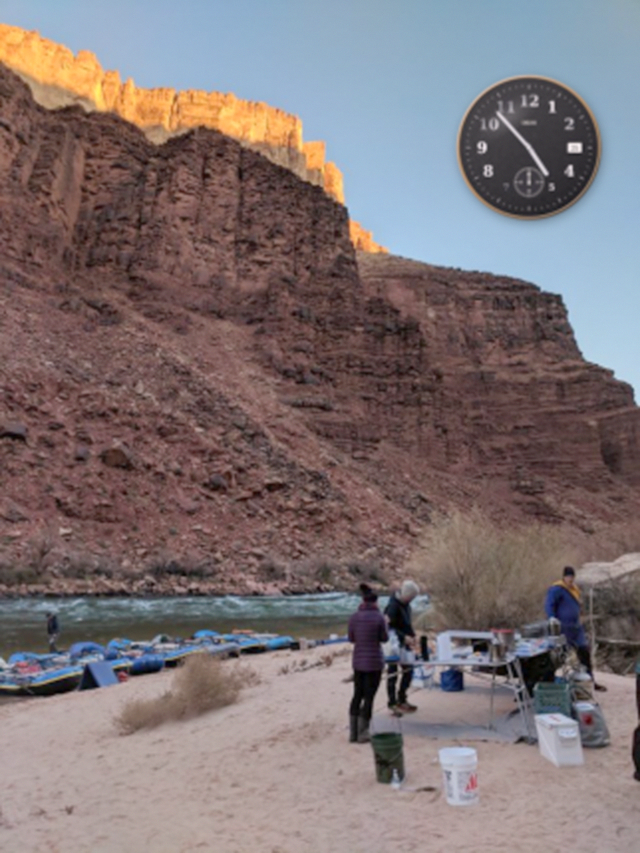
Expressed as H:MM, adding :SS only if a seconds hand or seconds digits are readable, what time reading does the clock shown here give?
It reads 4:53
